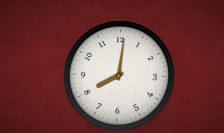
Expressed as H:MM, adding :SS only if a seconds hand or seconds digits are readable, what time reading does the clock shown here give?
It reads 8:01
